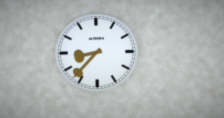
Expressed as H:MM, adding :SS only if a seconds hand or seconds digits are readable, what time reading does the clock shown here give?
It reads 8:37
